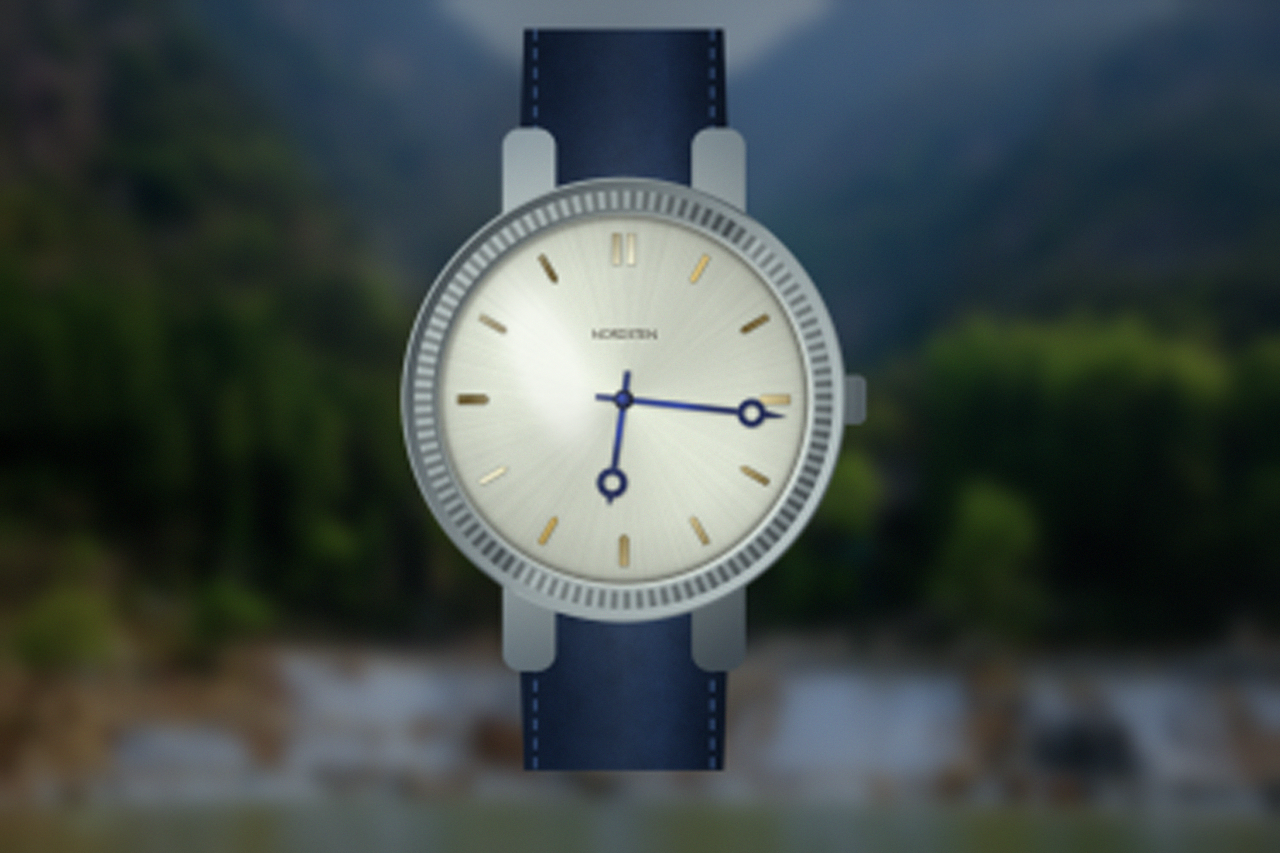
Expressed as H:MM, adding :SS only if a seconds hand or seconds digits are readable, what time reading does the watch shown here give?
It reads 6:16
